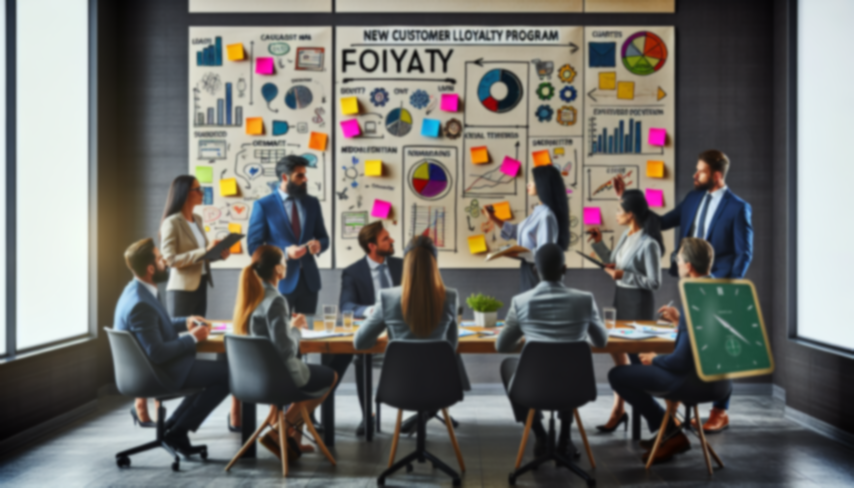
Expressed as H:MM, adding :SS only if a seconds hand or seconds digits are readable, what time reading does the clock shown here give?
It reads 10:22
